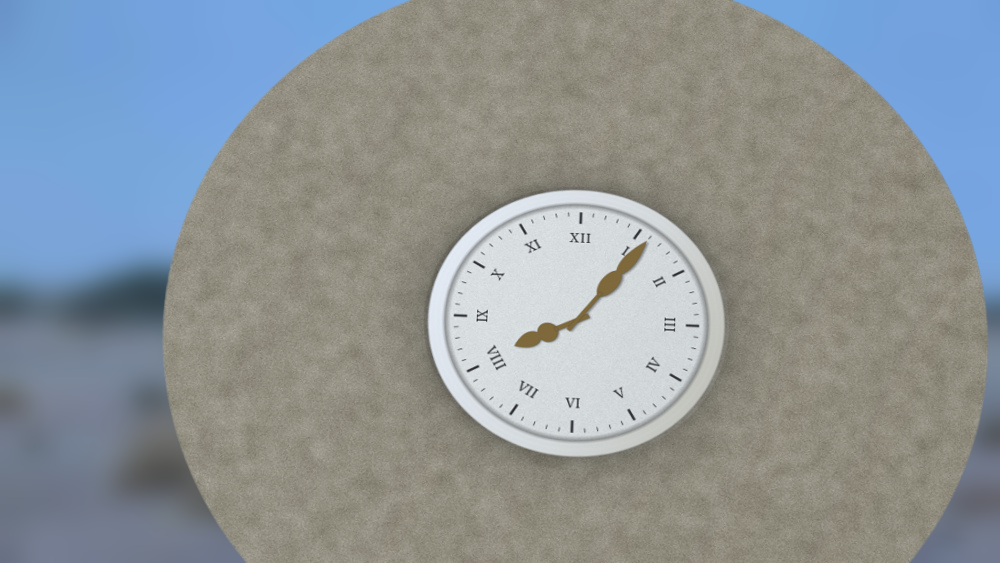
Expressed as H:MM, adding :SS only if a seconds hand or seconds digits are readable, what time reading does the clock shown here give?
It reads 8:06
